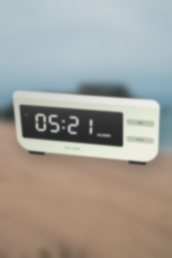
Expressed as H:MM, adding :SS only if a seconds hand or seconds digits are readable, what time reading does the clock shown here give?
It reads 5:21
